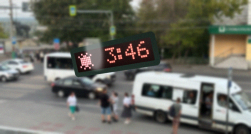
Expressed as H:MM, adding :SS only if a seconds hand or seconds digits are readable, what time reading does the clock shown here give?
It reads 3:46
